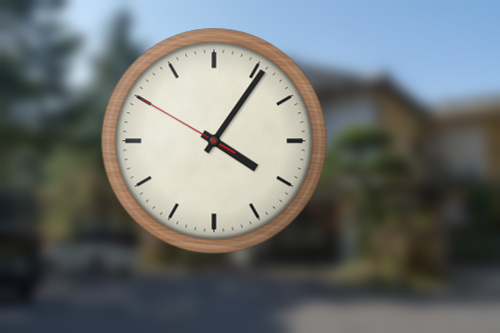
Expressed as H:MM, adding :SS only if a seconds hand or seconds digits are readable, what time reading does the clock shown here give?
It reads 4:05:50
